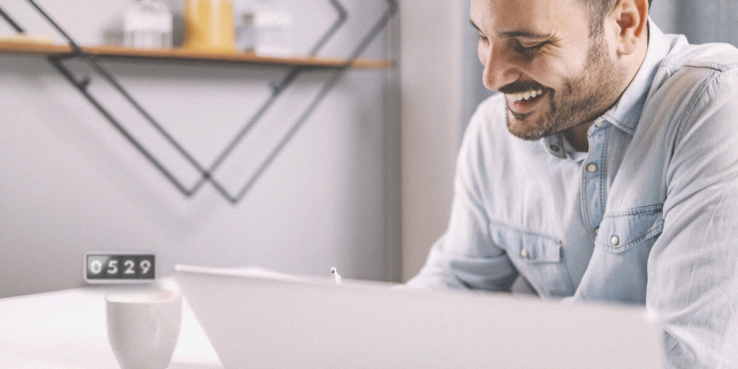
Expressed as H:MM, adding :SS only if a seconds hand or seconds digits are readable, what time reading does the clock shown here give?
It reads 5:29
